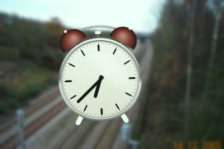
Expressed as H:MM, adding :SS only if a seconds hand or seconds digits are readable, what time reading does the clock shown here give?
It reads 6:38
